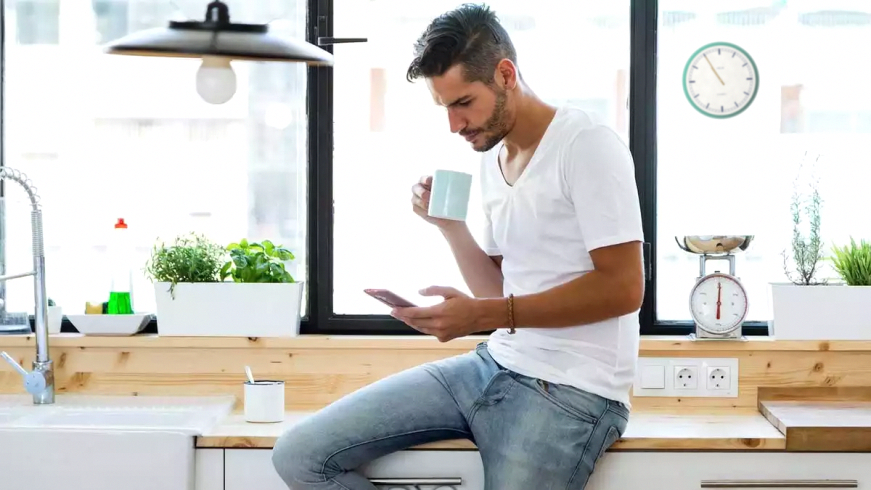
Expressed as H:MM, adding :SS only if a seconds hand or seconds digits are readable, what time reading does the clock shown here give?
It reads 10:55
